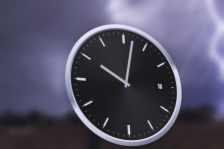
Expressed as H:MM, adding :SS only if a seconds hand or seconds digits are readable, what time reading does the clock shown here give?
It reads 10:02
